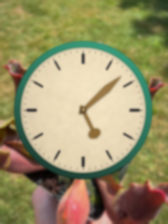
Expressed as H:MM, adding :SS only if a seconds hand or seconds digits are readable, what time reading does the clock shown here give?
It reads 5:08
